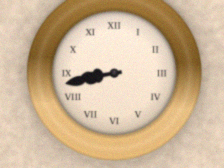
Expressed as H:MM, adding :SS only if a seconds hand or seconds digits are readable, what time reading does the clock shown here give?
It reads 8:43
